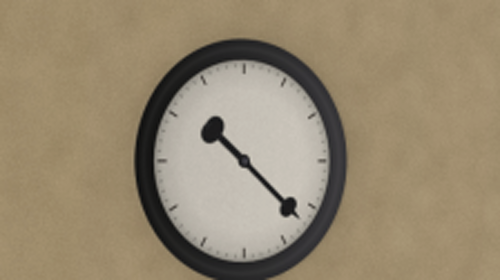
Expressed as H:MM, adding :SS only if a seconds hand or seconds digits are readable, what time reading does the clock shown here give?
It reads 10:22
